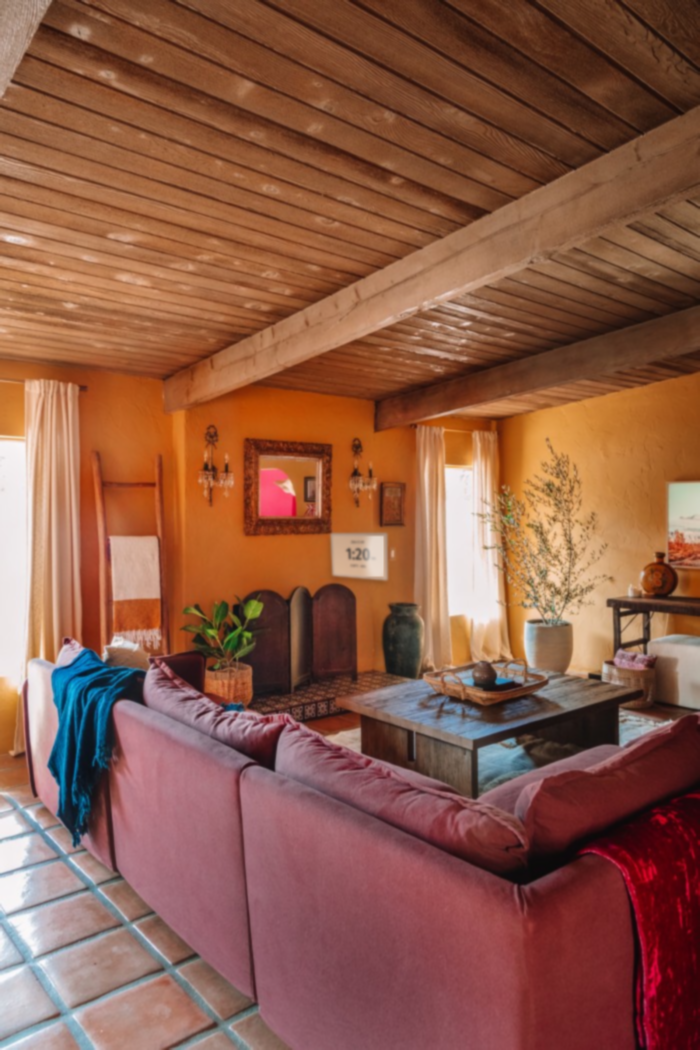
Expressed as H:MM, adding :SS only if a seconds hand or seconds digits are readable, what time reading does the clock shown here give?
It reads 1:20
